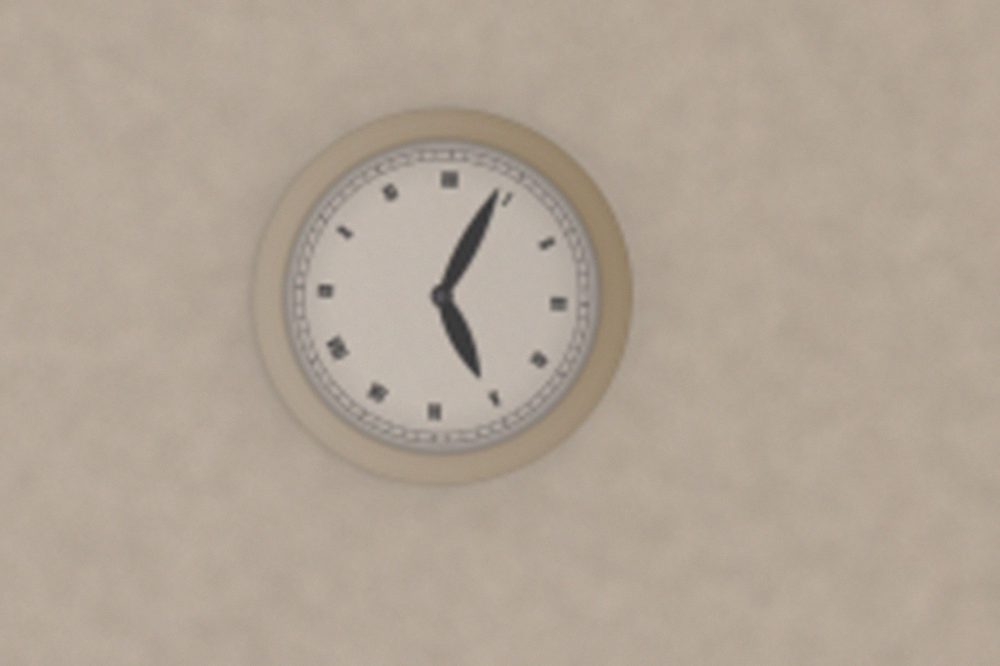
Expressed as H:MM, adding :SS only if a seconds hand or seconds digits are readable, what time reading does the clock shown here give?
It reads 5:04
